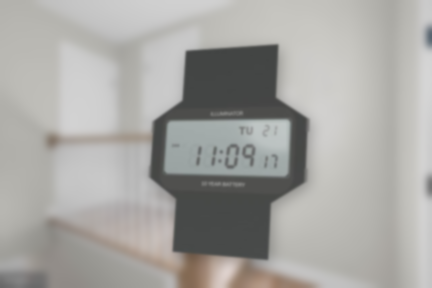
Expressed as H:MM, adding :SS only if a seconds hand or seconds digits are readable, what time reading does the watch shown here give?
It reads 11:09:17
